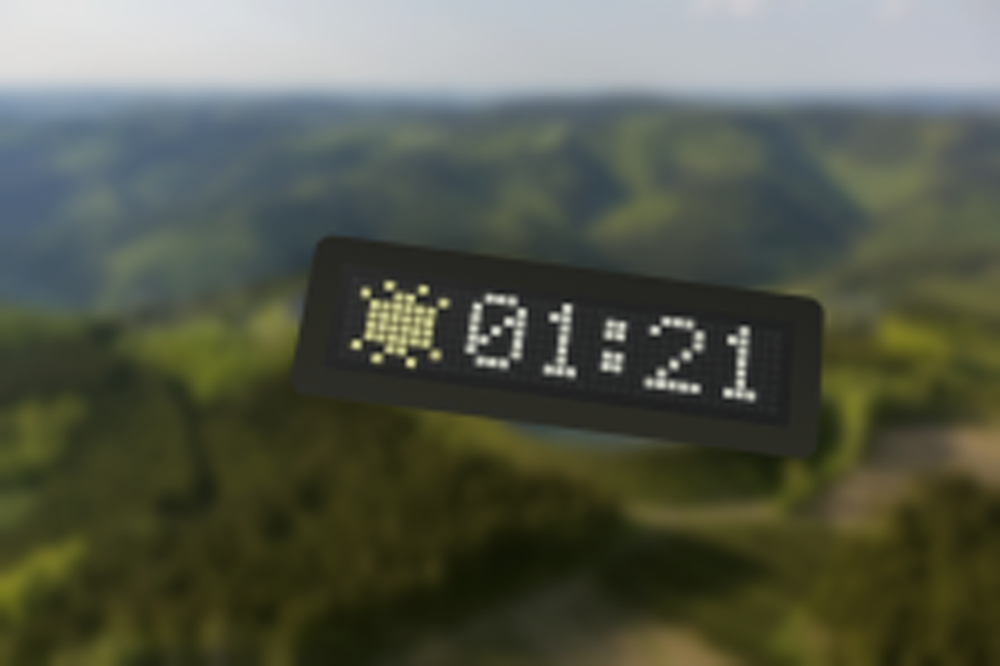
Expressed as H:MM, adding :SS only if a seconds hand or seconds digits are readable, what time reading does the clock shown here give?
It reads 1:21
